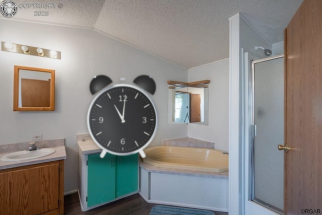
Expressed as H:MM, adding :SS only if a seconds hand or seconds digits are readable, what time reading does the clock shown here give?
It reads 11:01
